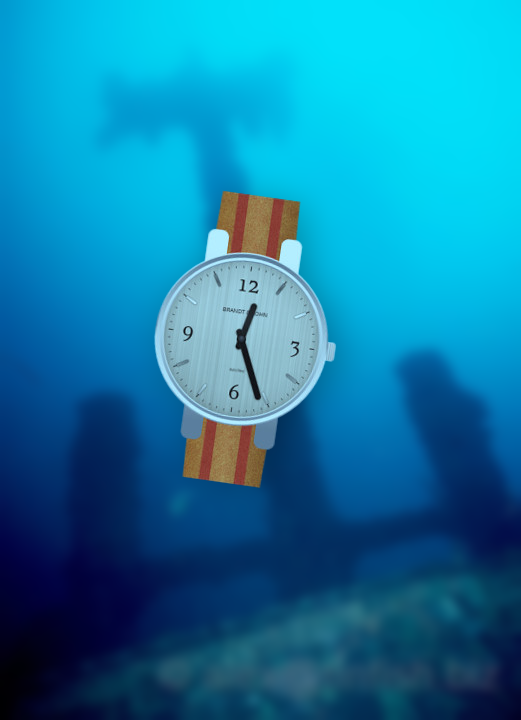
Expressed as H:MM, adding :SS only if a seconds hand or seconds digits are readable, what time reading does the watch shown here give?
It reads 12:26
